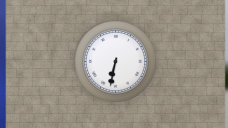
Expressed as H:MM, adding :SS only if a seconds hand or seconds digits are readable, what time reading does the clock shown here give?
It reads 6:32
